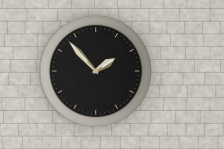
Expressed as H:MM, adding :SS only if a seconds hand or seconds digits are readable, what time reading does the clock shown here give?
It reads 1:53
